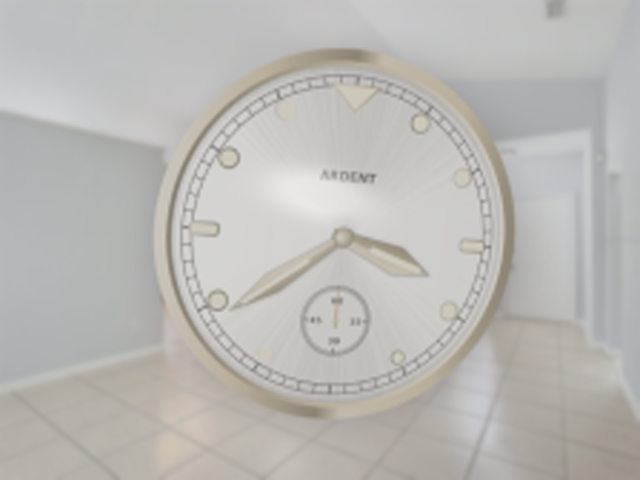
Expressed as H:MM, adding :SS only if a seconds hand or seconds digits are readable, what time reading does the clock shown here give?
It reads 3:39
